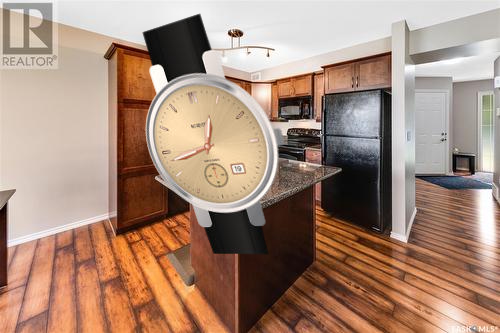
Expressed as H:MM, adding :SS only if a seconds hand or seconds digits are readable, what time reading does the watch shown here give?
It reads 12:43
